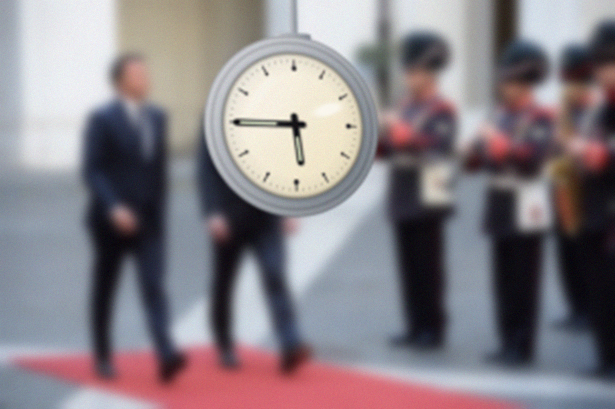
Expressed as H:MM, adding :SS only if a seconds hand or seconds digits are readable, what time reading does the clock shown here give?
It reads 5:45
